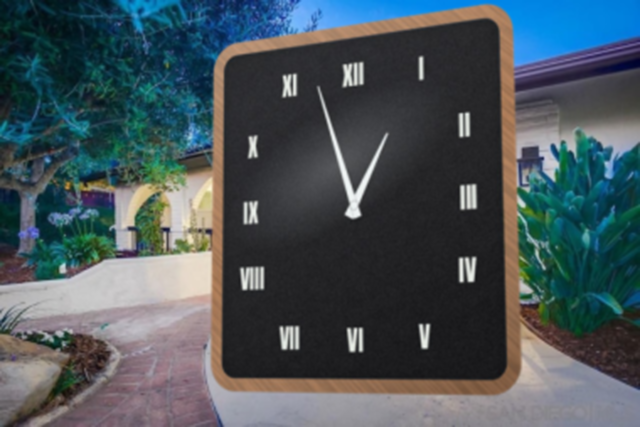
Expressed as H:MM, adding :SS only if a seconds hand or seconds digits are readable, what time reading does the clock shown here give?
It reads 12:57
